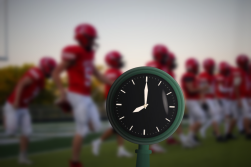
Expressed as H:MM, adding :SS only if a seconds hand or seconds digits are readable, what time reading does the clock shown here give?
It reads 8:00
